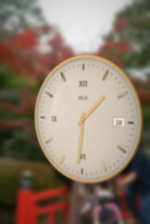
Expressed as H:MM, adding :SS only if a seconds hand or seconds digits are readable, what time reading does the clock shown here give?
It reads 1:31
